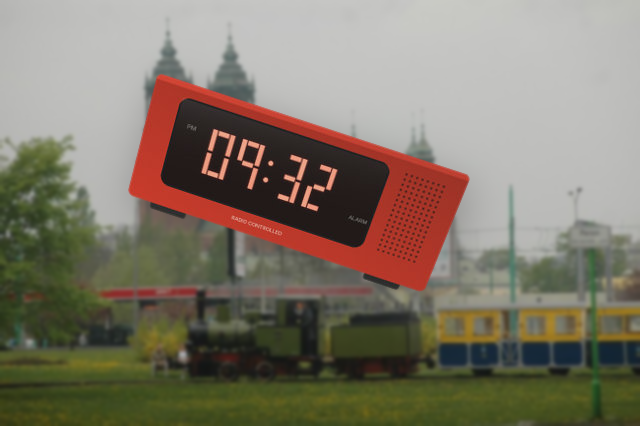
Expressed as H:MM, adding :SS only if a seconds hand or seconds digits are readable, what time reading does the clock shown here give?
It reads 9:32
